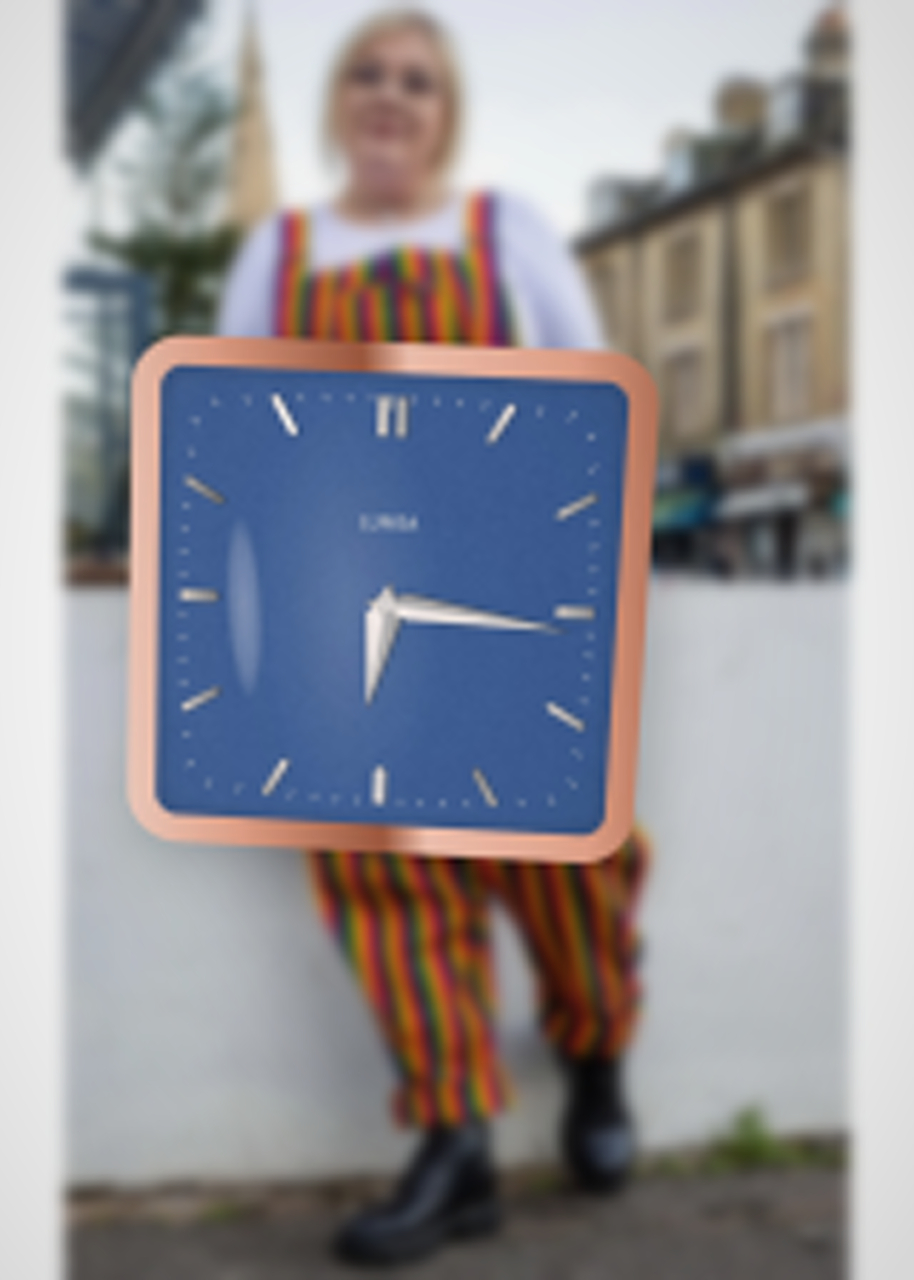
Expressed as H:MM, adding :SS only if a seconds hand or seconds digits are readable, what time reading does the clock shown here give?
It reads 6:16
